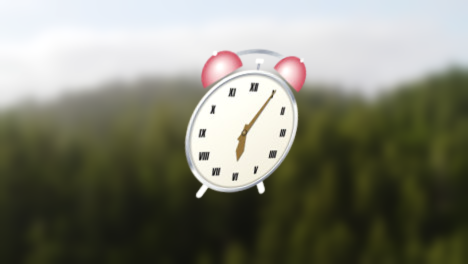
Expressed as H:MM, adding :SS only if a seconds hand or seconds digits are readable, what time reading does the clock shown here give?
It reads 6:05
